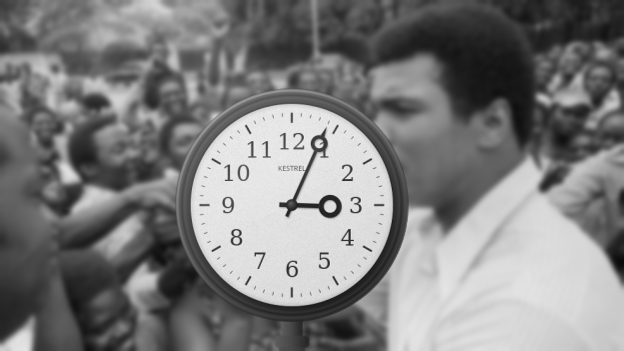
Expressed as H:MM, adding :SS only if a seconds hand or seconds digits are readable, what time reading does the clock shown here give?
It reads 3:04
